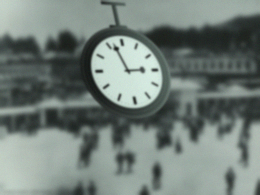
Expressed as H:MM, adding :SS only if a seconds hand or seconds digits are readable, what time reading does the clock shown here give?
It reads 2:57
